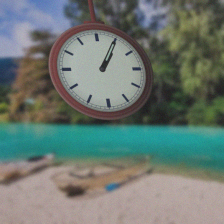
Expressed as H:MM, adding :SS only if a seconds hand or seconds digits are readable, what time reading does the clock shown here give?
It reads 1:05
